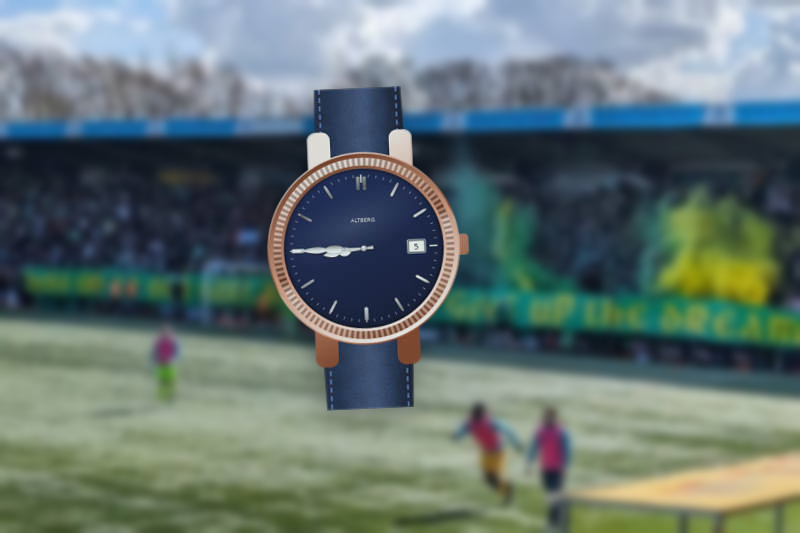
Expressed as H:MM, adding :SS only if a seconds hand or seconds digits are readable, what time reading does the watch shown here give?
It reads 8:45
